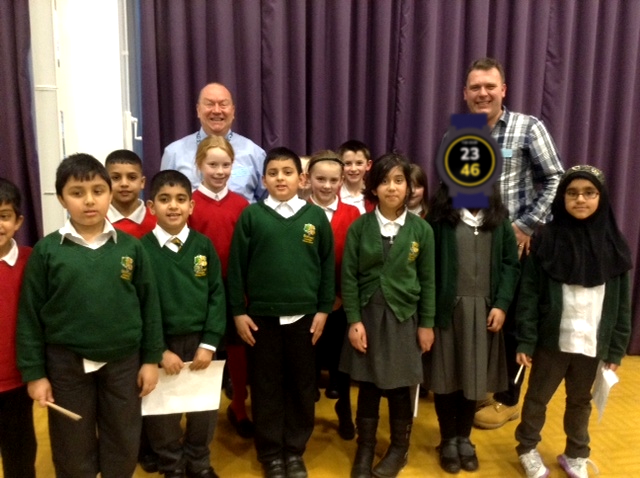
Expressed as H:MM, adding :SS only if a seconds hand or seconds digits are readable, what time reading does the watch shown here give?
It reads 23:46
